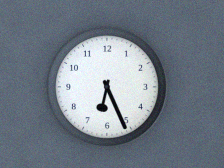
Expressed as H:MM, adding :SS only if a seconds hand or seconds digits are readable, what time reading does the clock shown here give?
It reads 6:26
